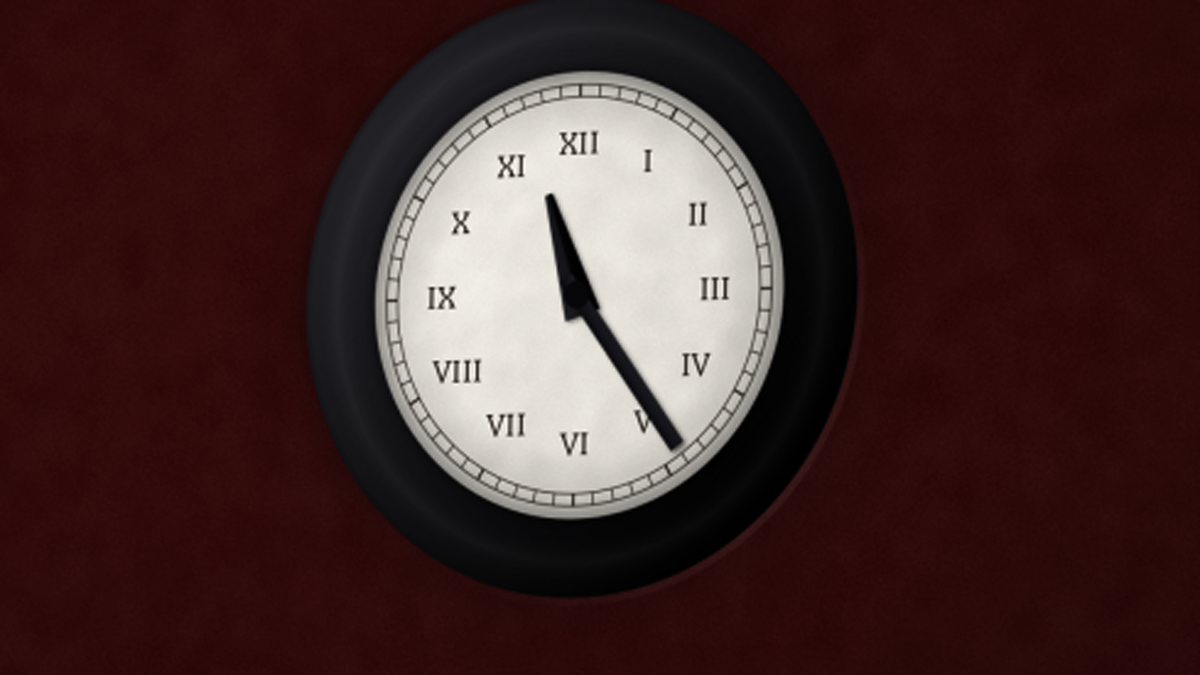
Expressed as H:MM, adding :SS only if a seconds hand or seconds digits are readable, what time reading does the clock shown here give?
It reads 11:24
